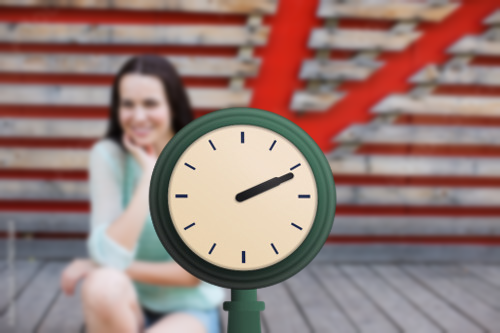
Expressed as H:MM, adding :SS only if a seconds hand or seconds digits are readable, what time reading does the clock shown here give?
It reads 2:11
